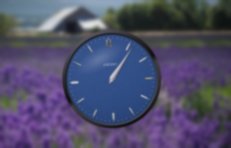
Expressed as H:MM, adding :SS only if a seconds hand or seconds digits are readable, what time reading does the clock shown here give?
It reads 1:06
